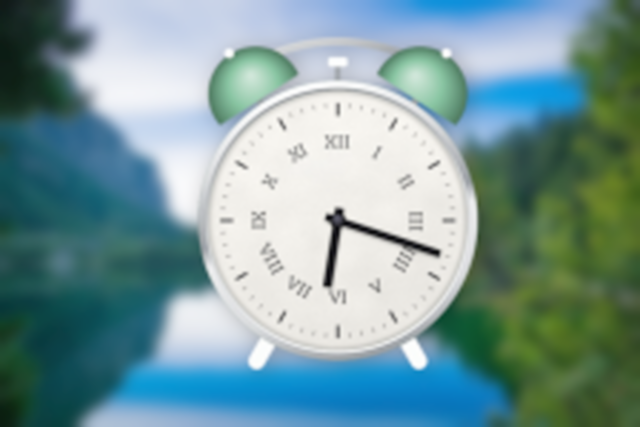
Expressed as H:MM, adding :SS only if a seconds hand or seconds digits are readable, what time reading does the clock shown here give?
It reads 6:18
